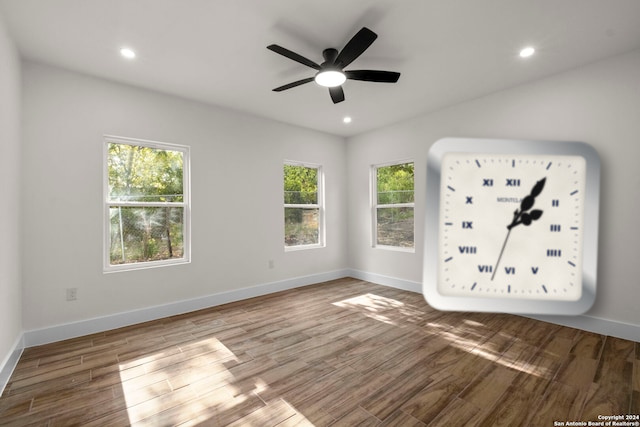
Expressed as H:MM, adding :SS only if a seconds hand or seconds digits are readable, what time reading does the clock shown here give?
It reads 2:05:33
